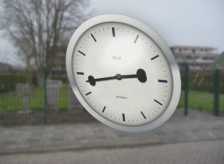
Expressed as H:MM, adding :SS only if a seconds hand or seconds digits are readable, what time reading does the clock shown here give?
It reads 2:43
